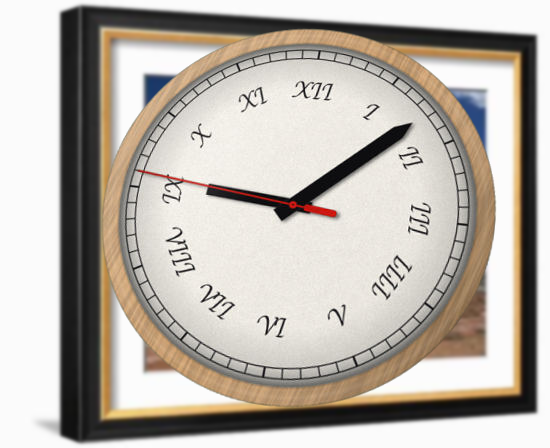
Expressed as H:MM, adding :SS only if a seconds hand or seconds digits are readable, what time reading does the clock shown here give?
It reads 9:07:46
